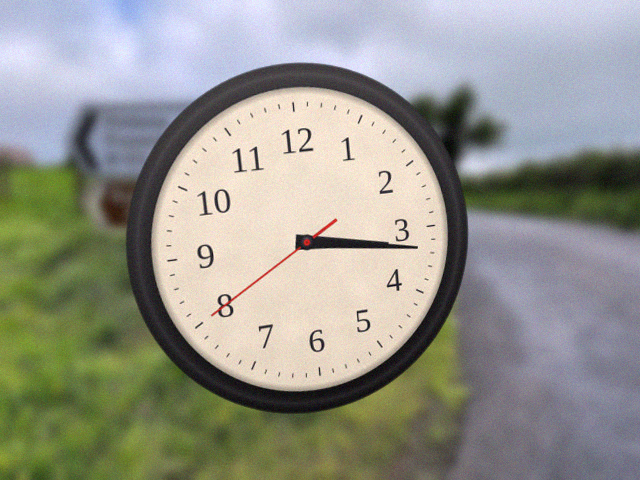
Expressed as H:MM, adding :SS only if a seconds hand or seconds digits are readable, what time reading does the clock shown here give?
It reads 3:16:40
